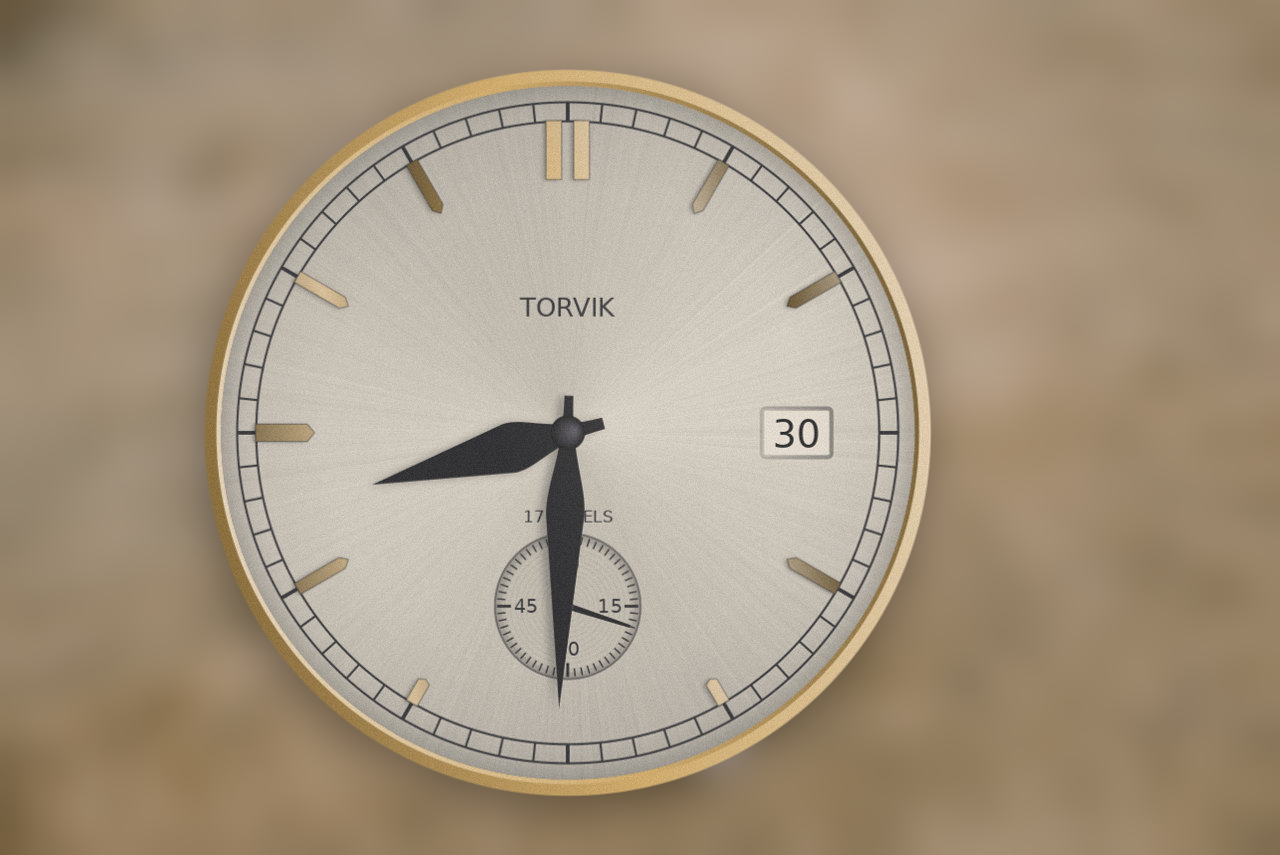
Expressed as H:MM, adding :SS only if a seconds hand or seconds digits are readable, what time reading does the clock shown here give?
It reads 8:30:18
